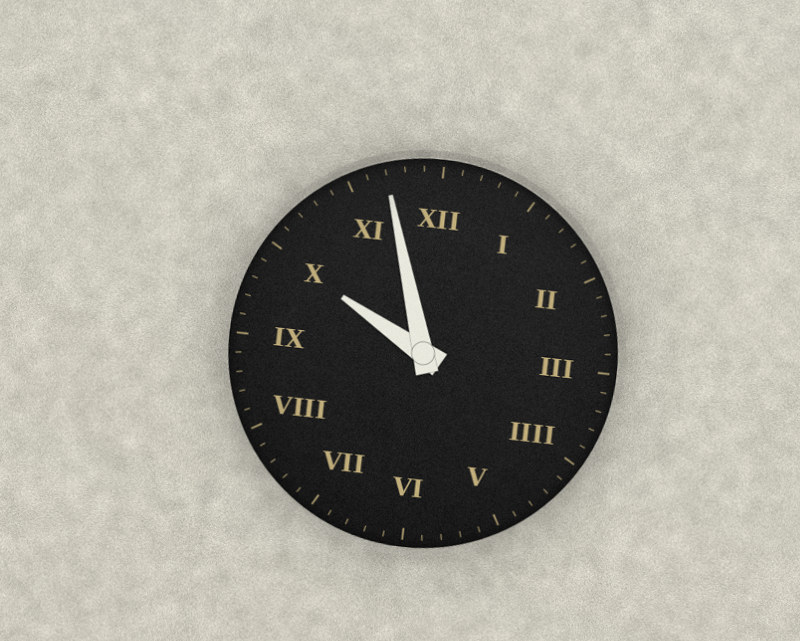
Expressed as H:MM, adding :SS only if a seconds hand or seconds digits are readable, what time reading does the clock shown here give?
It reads 9:57
